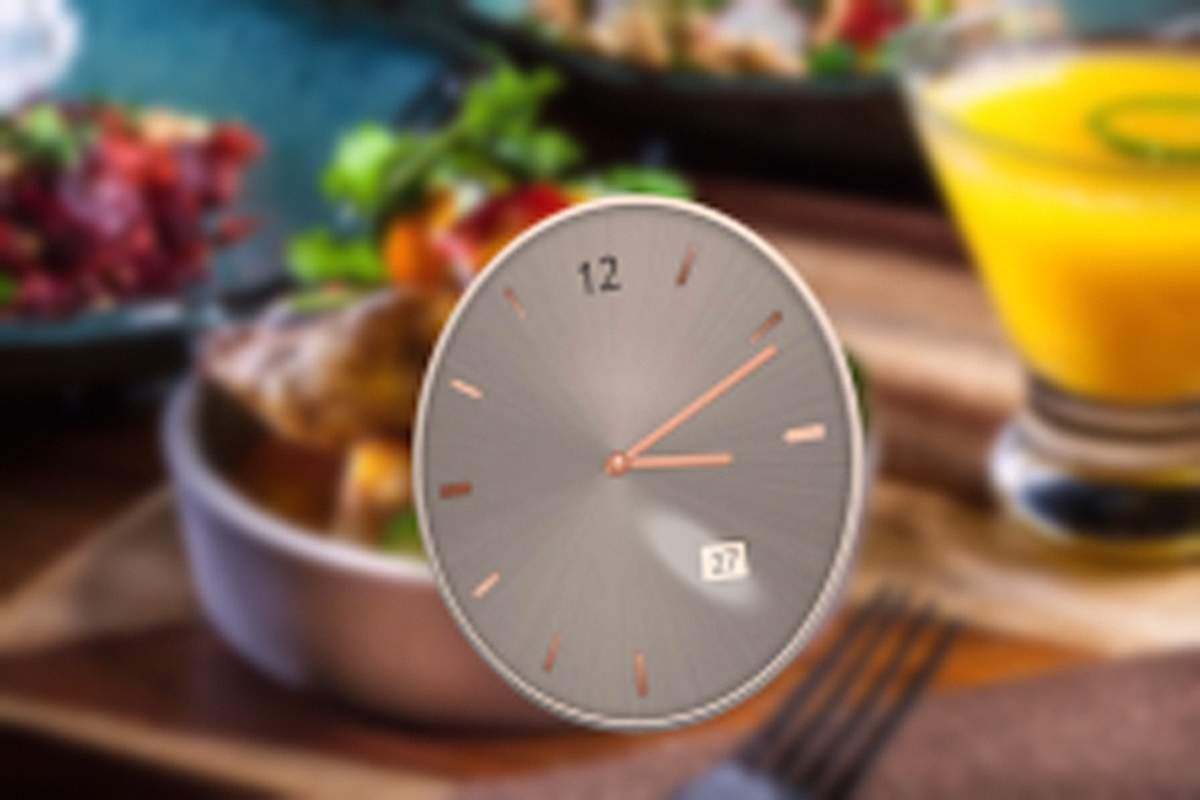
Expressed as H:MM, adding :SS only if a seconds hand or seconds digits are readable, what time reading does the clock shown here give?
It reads 3:11
